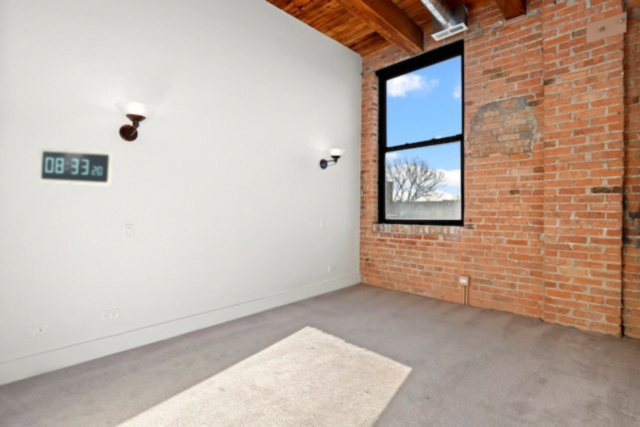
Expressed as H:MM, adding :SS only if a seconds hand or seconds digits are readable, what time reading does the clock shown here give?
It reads 8:33
